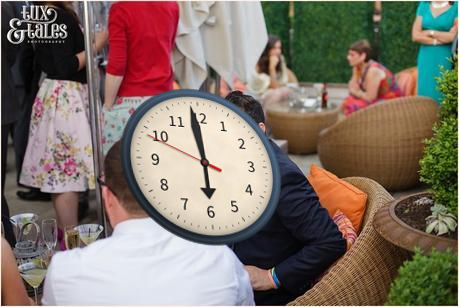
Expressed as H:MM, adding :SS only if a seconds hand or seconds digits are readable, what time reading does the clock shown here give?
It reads 5:58:49
